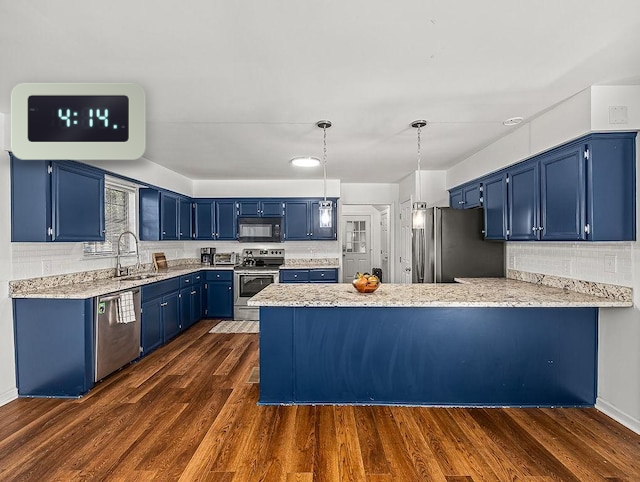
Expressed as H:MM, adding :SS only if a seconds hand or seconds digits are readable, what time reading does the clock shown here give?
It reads 4:14
